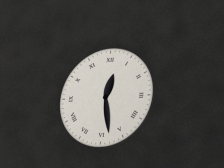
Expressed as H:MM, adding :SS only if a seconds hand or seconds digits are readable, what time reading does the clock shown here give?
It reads 12:28
